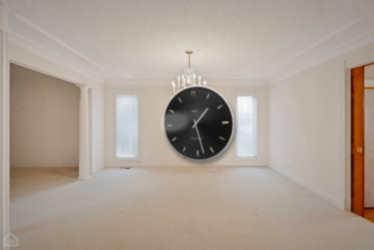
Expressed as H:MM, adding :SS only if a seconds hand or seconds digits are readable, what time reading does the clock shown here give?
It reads 1:28
